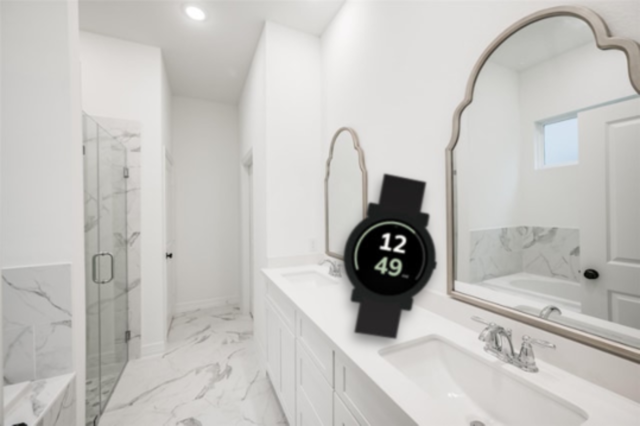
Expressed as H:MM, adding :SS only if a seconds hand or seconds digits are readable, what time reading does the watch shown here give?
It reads 12:49
